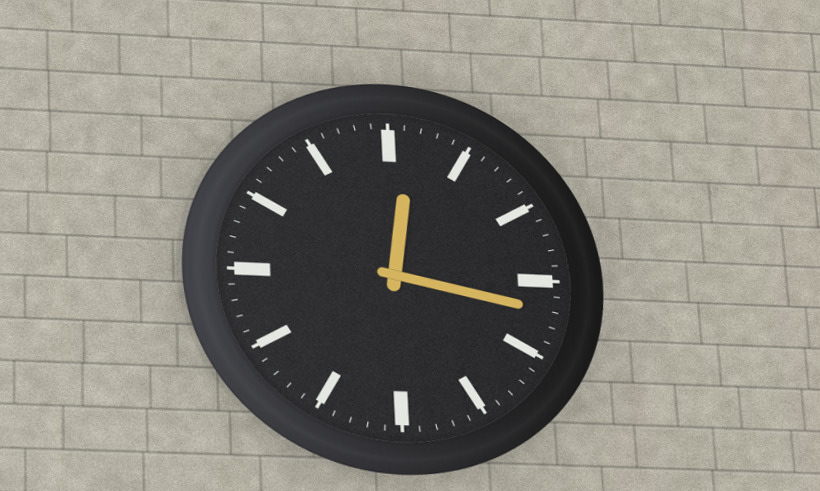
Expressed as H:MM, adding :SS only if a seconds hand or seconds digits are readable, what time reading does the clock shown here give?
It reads 12:17
